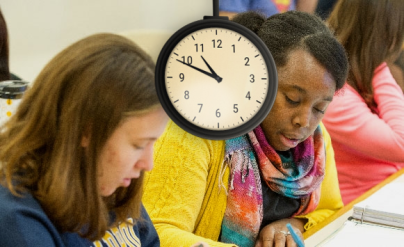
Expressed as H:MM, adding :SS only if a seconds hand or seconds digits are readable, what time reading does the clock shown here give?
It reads 10:49
